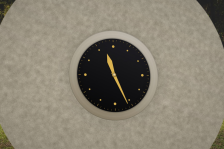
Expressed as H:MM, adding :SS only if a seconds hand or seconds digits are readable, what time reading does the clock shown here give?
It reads 11:26
